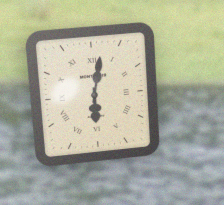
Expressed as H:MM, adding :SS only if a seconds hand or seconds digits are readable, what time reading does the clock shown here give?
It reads 6:02
